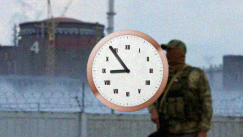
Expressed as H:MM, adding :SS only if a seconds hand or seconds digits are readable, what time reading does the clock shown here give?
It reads 8:54
